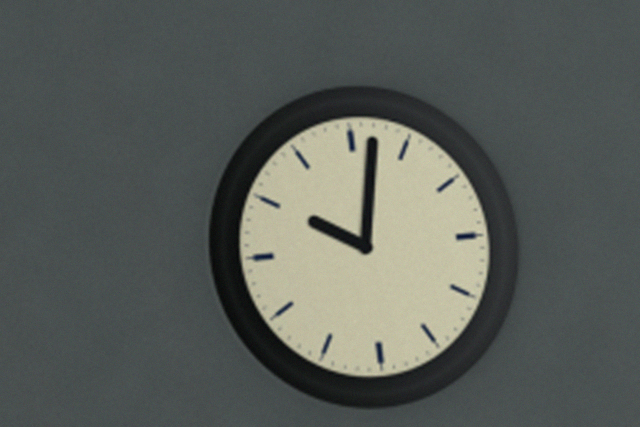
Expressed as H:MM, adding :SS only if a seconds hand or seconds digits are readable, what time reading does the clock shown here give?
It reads 10:02
